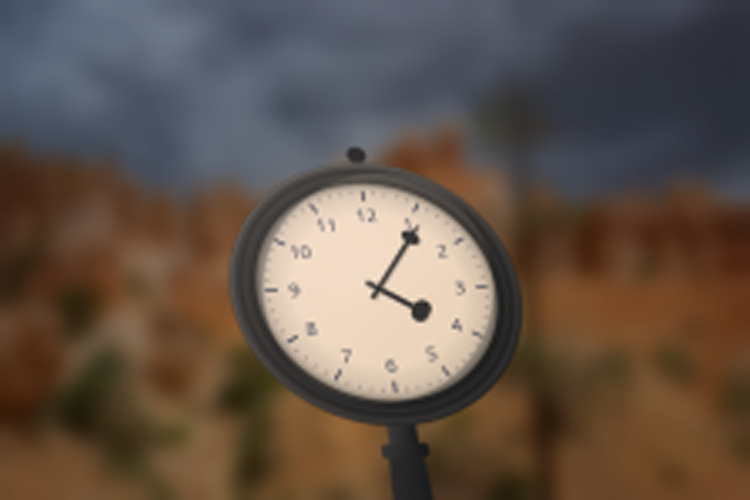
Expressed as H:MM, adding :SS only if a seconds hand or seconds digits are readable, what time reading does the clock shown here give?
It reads 4:06
